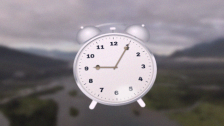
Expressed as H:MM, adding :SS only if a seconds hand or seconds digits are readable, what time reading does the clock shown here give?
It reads 9:05
